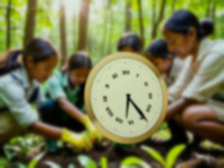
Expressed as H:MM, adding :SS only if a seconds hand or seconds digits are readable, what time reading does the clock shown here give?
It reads 6:24
